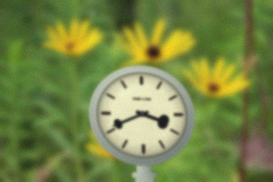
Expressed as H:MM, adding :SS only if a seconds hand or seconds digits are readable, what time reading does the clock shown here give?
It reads 3:41
